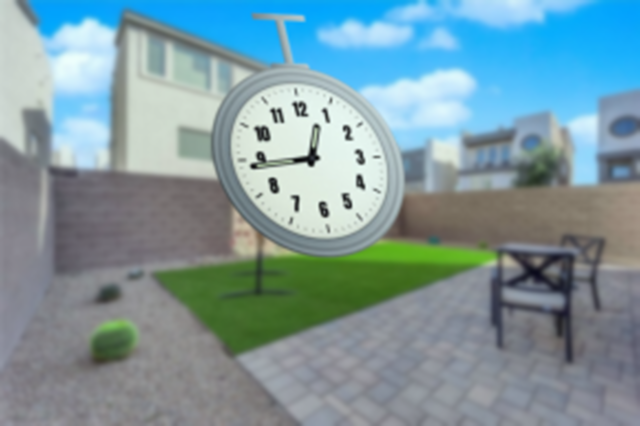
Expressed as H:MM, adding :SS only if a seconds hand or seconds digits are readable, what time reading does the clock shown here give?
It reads 12:44
